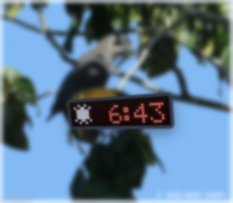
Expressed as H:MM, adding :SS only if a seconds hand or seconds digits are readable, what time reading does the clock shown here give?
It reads 6:43
